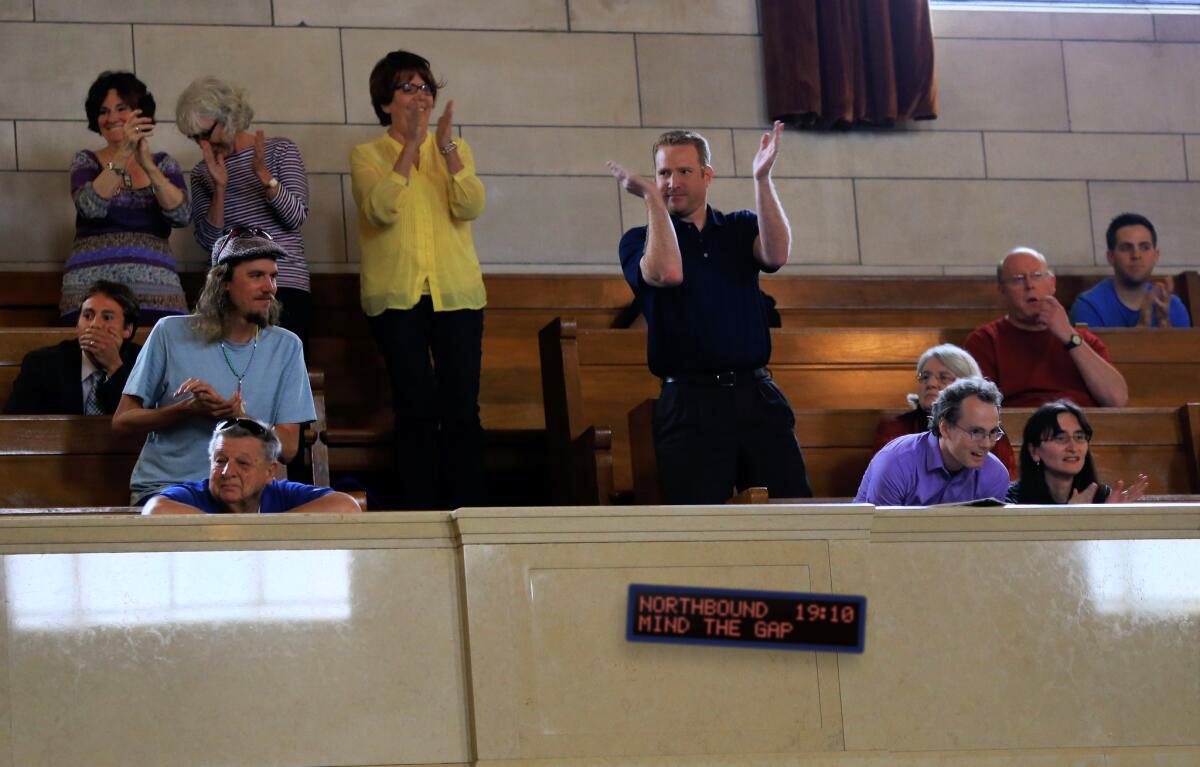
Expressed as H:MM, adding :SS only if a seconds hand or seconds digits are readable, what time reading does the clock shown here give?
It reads 19:10
